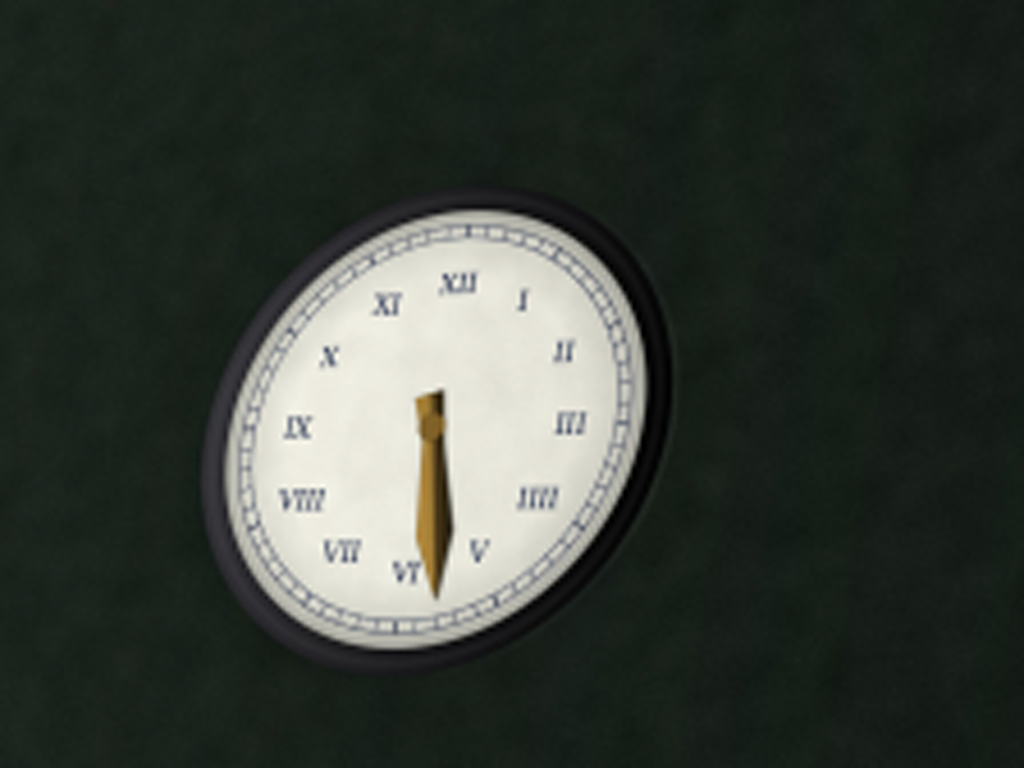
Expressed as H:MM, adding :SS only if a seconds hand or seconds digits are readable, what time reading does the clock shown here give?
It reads 5:28
